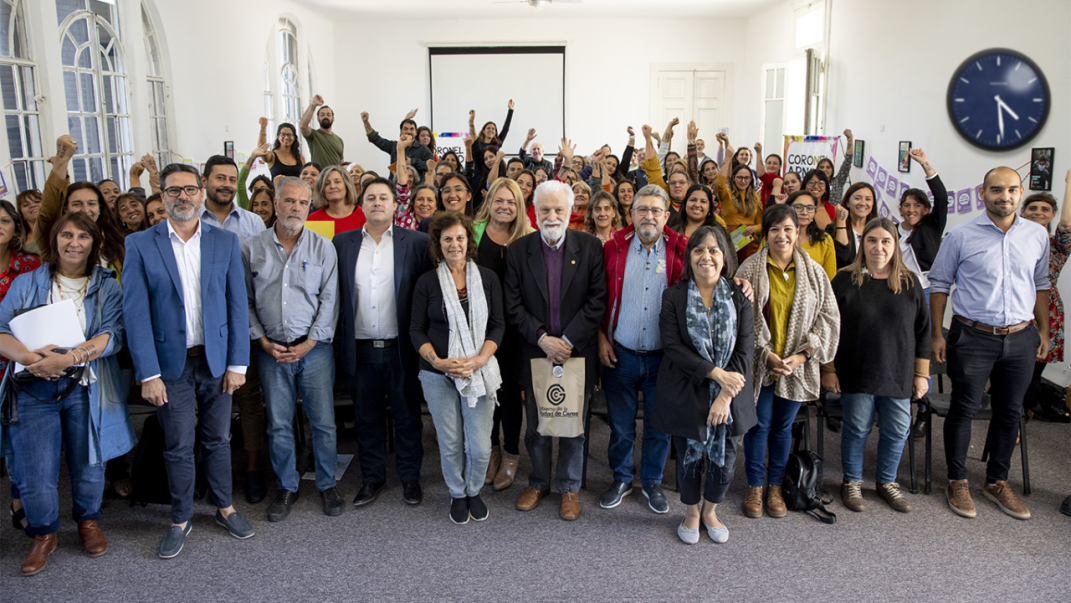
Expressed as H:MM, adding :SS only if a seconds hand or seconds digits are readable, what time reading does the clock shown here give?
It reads 4:29
